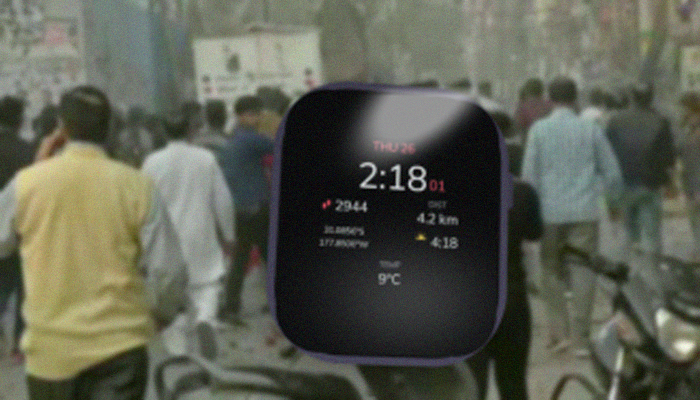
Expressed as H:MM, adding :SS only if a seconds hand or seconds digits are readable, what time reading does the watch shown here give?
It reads 2:18
